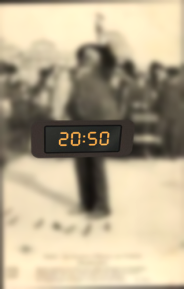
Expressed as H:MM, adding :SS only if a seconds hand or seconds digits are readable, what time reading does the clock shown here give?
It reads 20:50
